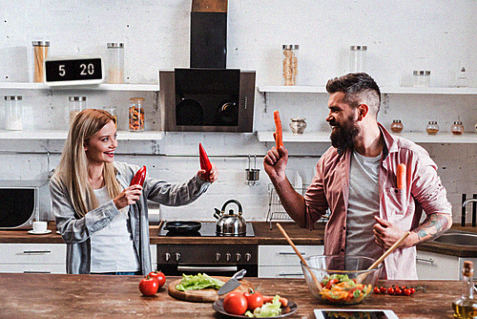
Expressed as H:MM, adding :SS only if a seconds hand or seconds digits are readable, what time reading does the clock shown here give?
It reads 5:20
